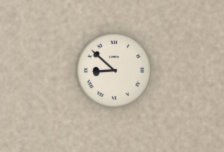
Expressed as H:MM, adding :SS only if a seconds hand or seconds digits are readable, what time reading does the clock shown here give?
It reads 8:52
